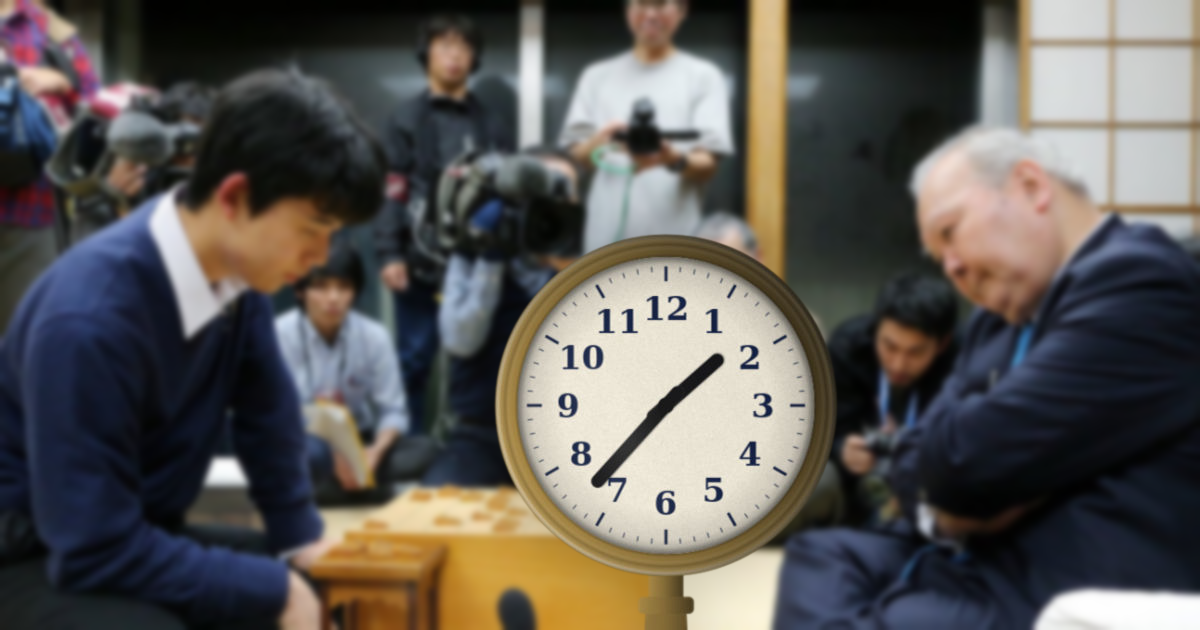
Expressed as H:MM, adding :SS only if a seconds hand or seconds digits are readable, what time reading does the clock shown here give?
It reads 1:37
